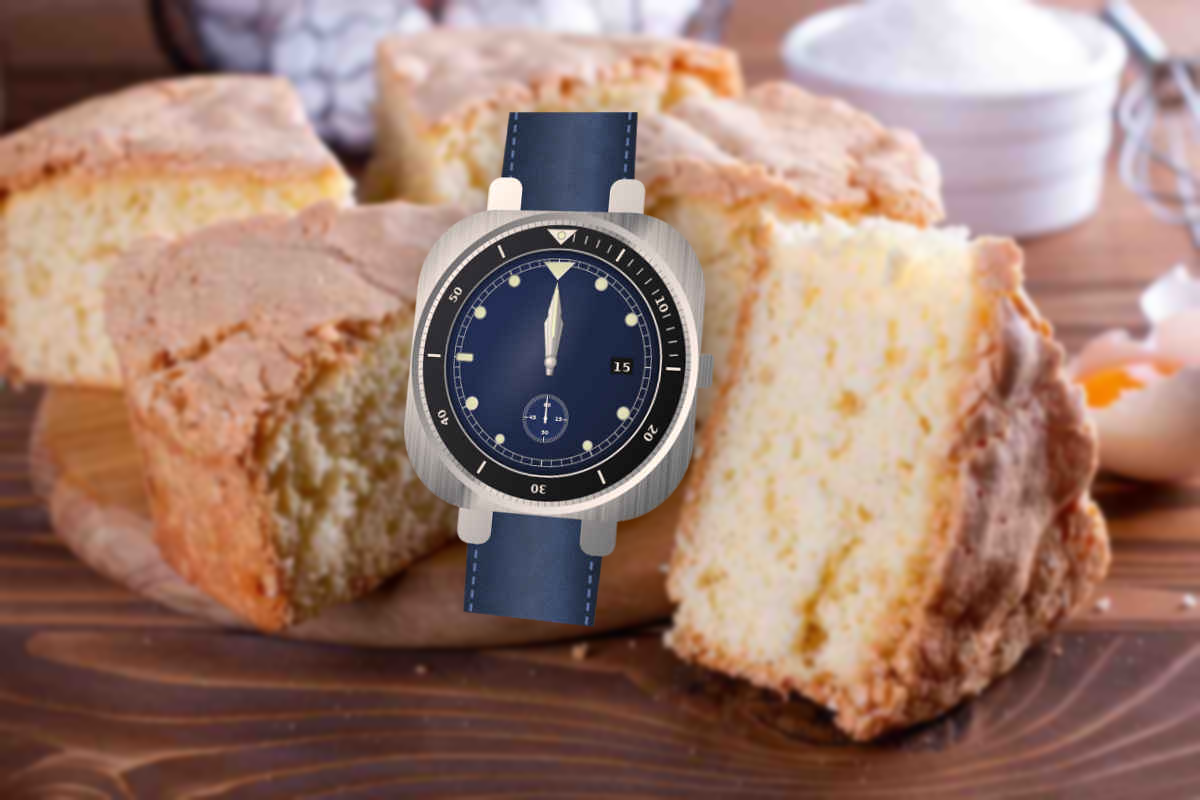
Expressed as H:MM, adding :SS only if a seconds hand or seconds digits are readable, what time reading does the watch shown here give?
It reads 12:00
